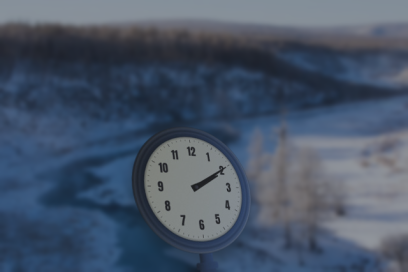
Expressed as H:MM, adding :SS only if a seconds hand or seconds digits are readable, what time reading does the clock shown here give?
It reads 2:10
